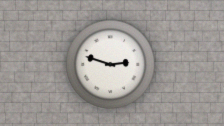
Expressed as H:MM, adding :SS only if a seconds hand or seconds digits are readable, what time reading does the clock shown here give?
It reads 2:48
